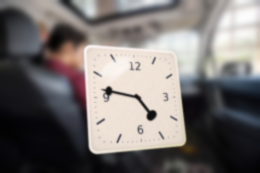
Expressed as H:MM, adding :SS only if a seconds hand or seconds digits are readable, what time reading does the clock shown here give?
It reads 4:47
